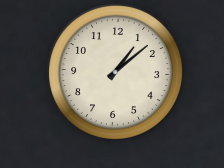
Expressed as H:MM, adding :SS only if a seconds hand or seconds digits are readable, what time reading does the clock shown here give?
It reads 1:08
